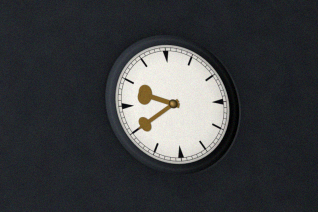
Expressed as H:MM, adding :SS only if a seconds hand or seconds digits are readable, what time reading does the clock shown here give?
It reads 9:40
